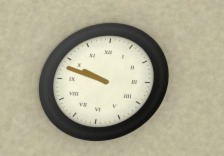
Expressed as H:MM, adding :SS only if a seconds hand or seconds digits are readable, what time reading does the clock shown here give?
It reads 9:48
